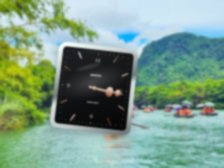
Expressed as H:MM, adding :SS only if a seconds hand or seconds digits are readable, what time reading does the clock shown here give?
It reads 3:16
